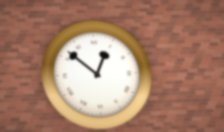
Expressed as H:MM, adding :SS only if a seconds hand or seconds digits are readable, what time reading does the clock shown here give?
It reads 12:52
